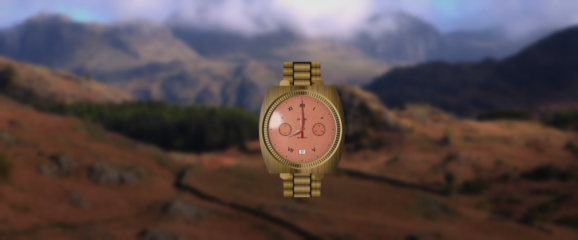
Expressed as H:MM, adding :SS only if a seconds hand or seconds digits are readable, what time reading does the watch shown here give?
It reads 8:00
